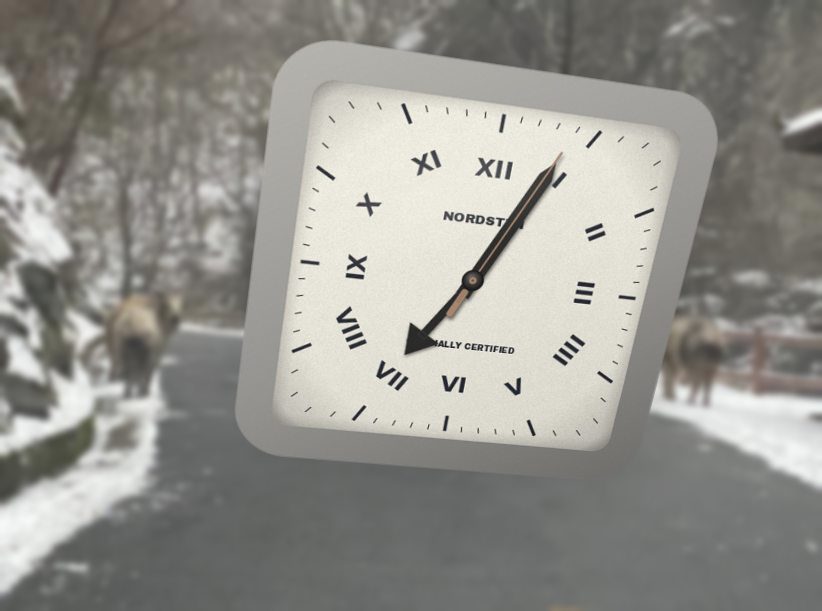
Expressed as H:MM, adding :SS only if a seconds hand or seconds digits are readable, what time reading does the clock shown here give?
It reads 7:04:04
